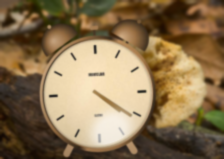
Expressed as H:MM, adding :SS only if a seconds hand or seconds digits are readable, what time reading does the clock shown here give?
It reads 4:21
